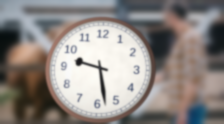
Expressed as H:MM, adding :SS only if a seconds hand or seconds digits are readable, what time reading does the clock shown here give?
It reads 9:28
